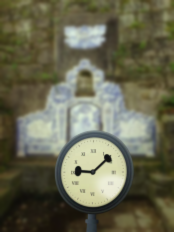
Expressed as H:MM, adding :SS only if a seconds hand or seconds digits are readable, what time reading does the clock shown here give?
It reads 9:08
